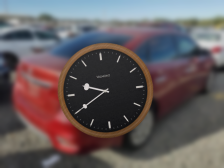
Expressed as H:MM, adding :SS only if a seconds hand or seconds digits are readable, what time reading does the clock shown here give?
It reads 9:40
